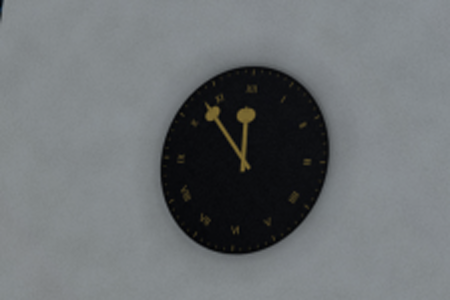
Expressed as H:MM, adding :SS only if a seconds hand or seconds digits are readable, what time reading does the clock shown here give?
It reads 11:53
